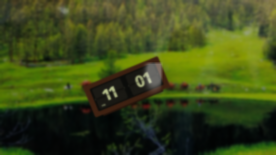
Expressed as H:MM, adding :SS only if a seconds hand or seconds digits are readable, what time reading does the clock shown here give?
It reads 11:01
